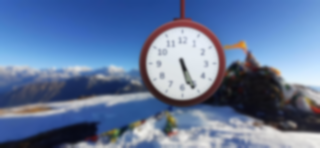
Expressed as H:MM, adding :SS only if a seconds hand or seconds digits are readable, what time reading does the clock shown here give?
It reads 5:26
